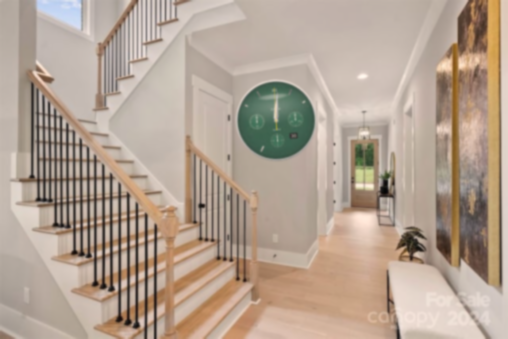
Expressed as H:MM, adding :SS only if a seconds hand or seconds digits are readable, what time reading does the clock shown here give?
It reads 12:01
